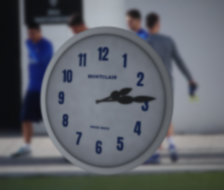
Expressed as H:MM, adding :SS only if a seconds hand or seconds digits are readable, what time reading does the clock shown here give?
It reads 2:14
